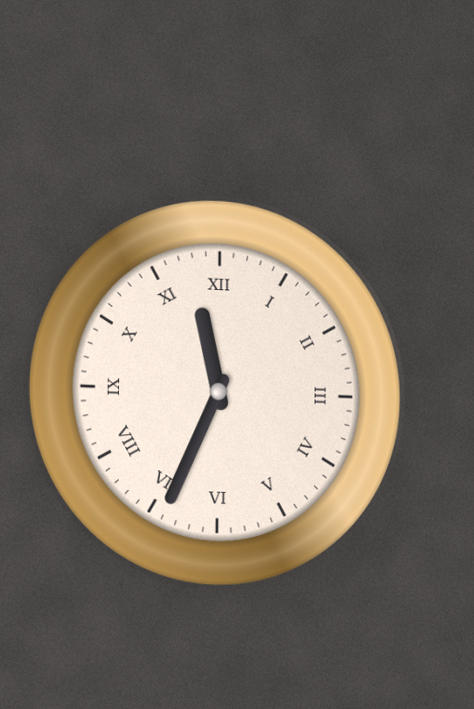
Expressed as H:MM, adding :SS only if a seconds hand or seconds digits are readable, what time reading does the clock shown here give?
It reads 11:34
